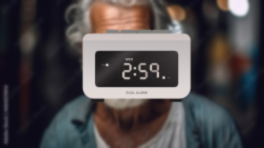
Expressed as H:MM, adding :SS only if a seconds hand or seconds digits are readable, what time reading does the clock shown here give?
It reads 2:59
